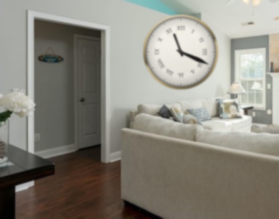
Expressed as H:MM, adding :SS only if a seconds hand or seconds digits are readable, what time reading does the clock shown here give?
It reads 11:19
